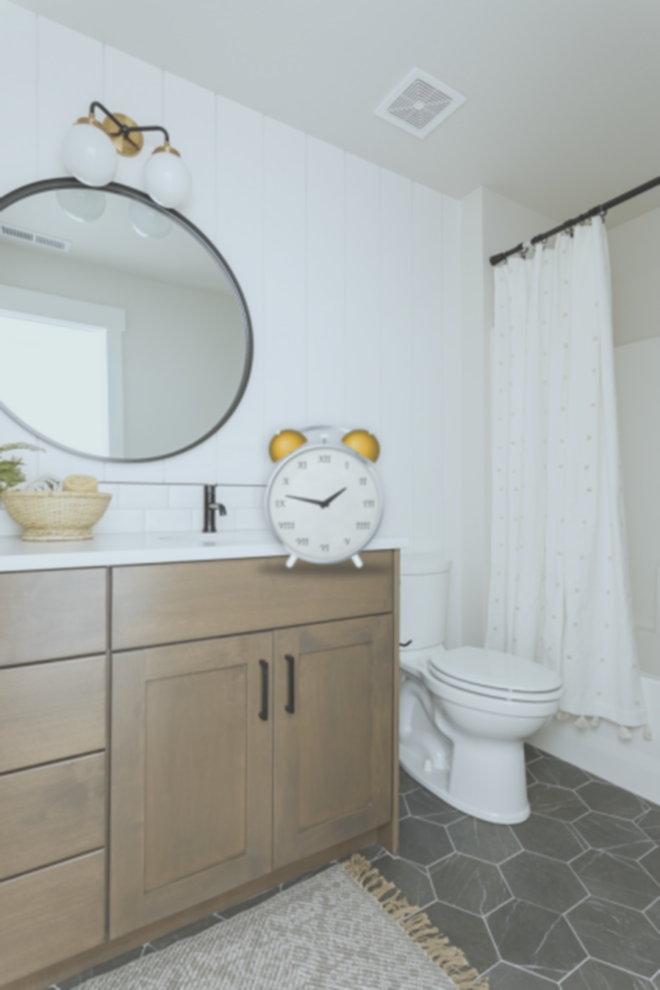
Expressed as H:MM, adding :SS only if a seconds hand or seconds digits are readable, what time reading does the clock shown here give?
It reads 1:47
